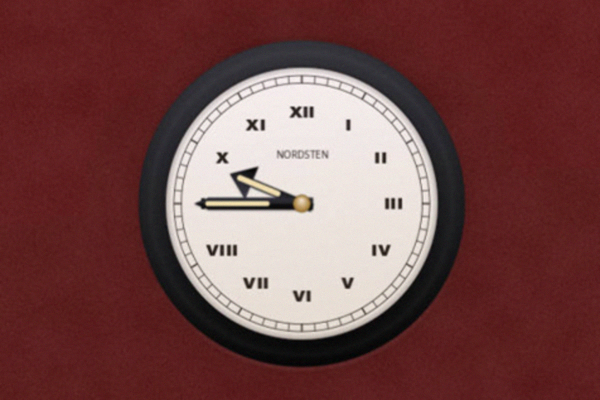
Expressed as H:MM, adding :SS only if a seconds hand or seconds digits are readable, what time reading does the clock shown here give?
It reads 9:45
